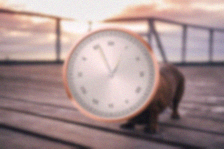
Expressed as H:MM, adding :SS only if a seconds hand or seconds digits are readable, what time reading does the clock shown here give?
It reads 12:56
